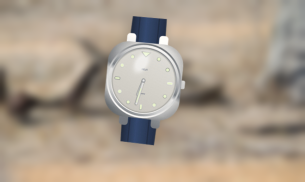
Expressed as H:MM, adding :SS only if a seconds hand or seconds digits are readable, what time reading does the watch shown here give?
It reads 6:32
